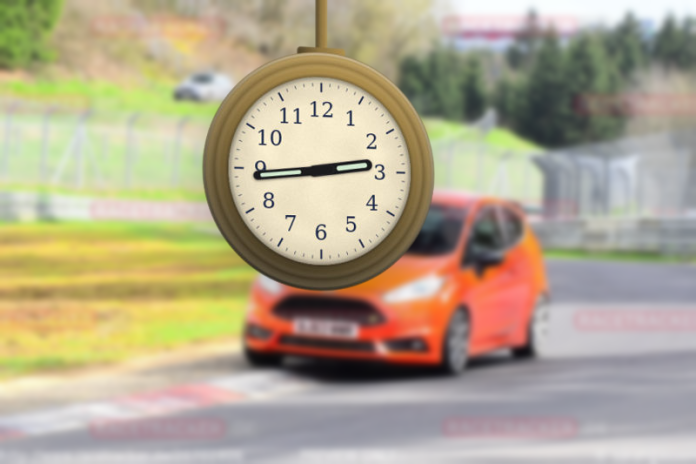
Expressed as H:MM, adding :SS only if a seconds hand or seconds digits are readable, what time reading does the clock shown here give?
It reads 2:44
